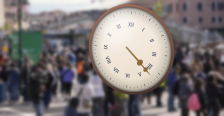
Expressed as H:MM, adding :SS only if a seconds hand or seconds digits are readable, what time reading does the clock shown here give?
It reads 4:22
